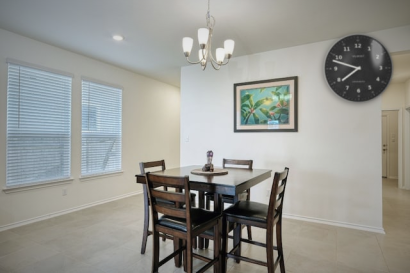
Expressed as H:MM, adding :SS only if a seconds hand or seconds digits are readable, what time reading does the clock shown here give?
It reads 7:48
